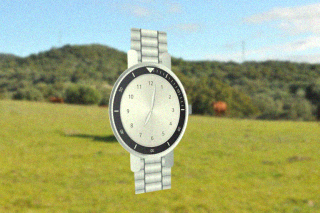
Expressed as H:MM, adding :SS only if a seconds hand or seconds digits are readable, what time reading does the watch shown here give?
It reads 7:02
